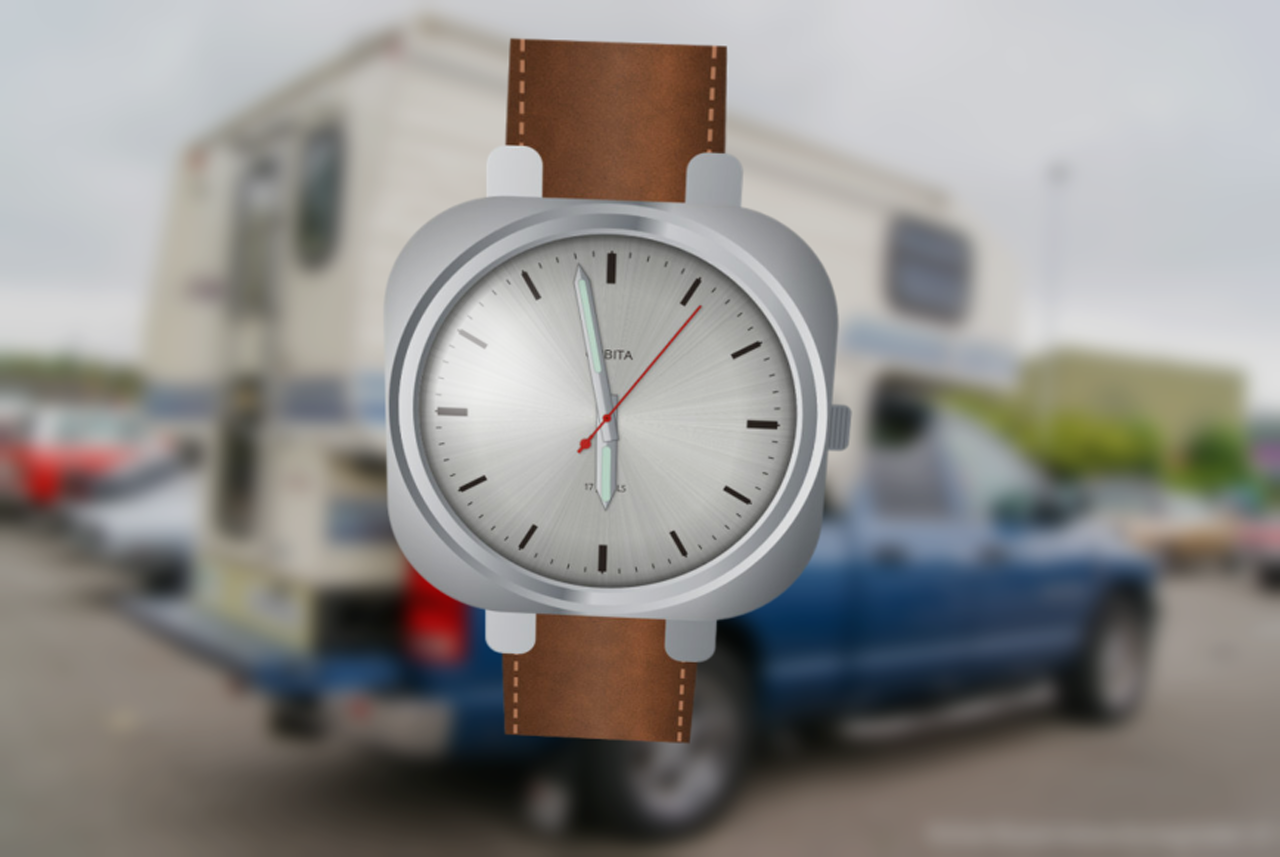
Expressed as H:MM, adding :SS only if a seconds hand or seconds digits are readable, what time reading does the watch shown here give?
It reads 5:58:06
